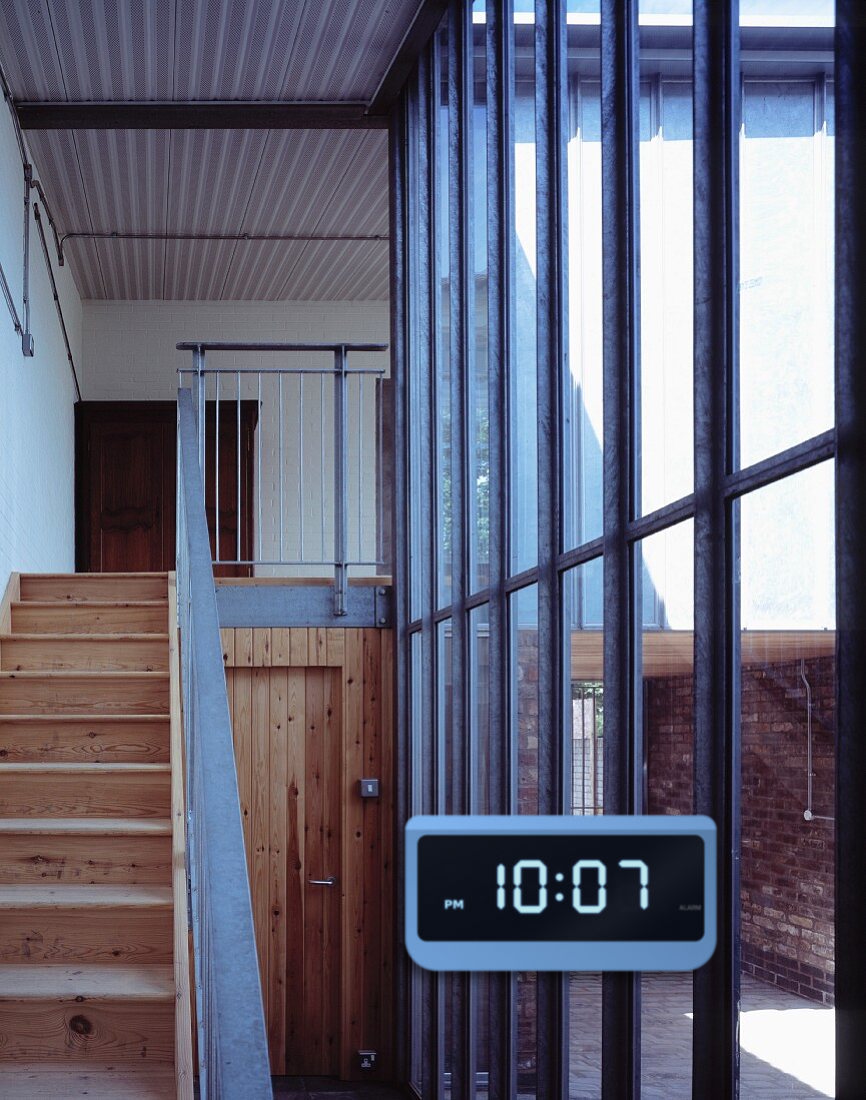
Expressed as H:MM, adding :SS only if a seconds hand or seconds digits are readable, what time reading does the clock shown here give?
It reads 10:07
